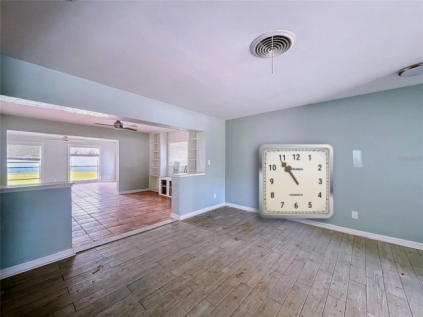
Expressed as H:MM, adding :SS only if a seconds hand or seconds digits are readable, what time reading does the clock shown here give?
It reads 10:54
